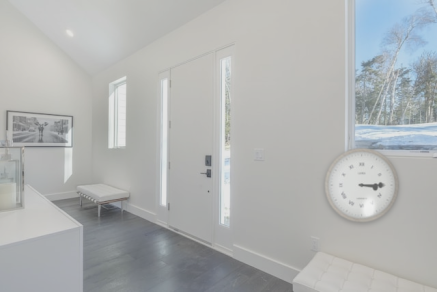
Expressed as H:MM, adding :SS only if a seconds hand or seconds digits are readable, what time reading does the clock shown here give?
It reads 3:15
